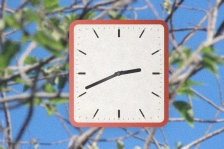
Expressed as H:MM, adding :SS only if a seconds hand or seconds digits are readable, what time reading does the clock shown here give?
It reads 2:41
